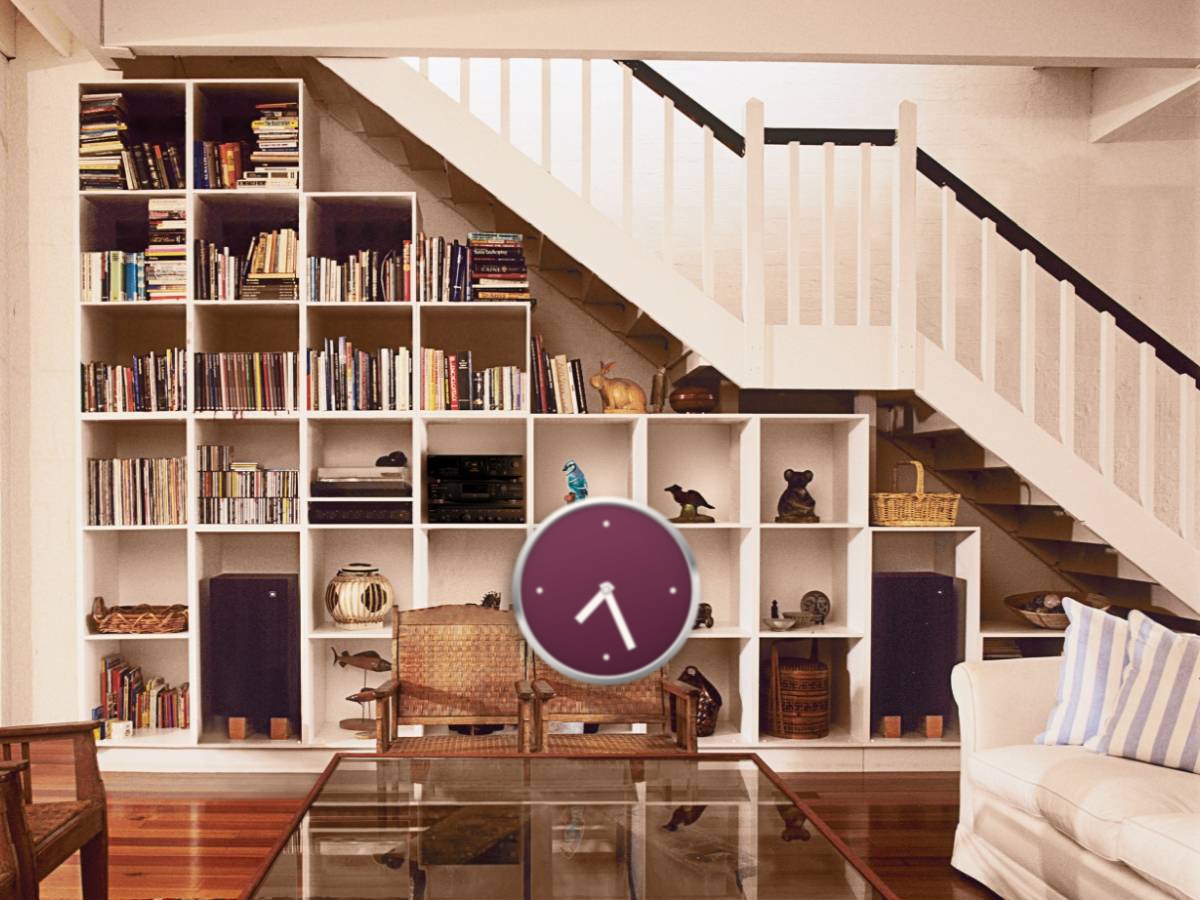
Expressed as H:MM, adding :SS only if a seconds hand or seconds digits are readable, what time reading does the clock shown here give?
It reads 7:26
